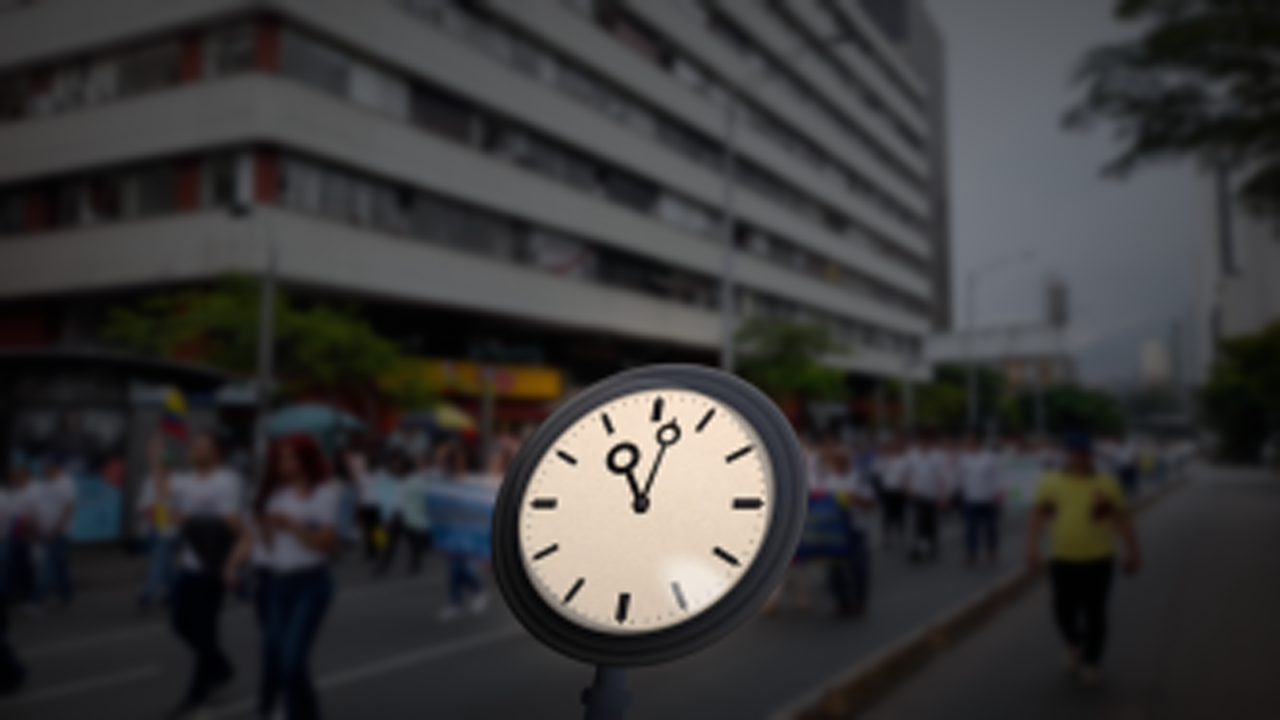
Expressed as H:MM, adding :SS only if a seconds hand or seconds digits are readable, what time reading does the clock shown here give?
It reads 11:02
